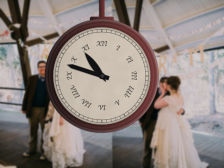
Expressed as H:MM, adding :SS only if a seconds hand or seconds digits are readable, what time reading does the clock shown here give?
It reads 10:48
